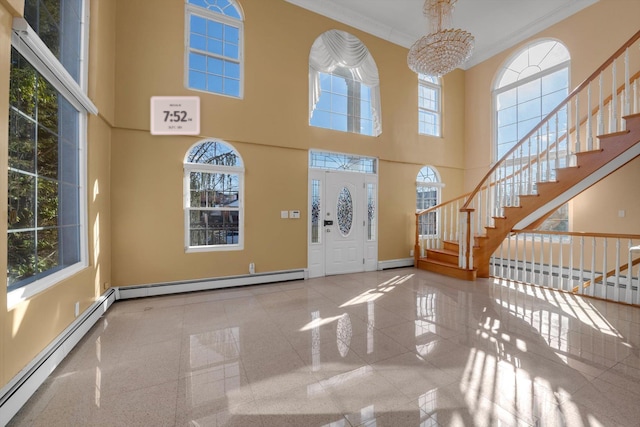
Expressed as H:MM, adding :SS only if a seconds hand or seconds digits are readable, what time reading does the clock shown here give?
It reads 7:52
